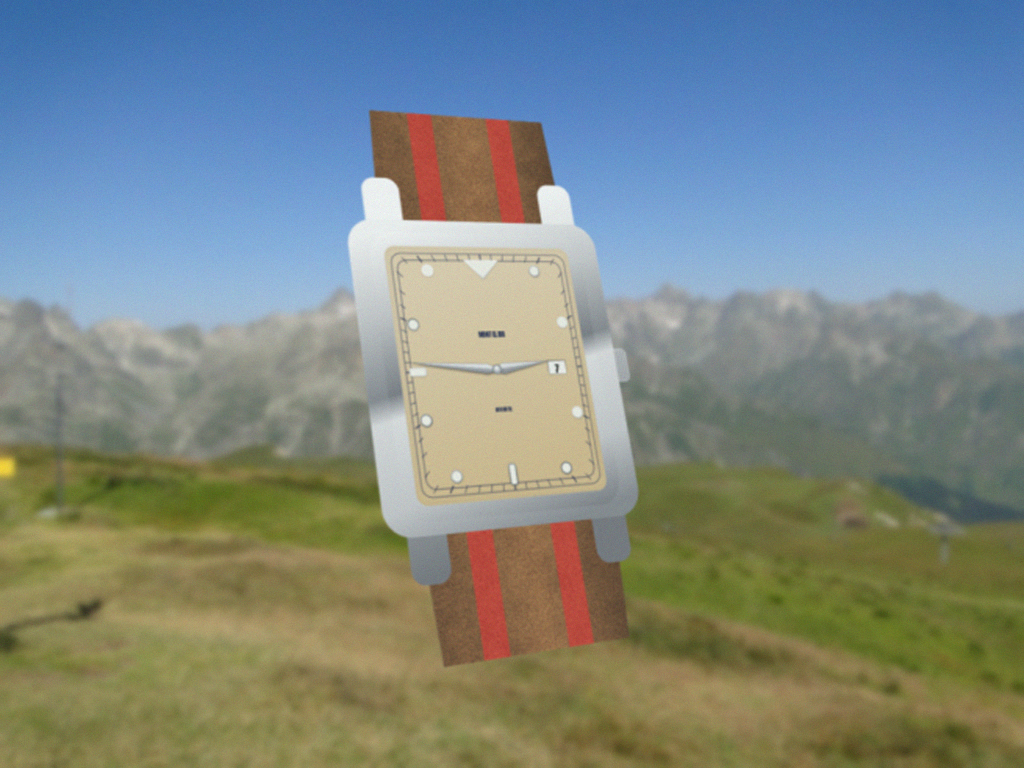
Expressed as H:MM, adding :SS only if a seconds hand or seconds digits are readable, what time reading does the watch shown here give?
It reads 2:46
